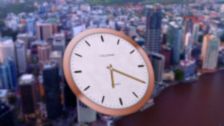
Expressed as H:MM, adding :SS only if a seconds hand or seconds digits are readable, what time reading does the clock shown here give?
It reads 6:20
